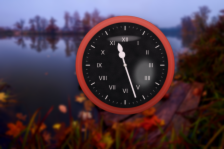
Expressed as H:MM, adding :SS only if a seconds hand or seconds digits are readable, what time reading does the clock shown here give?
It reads 11:27
